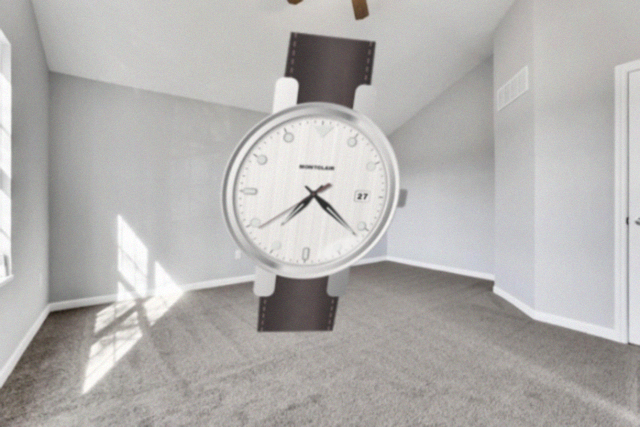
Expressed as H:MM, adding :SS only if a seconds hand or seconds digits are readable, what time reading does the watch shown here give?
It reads 7:21:39
